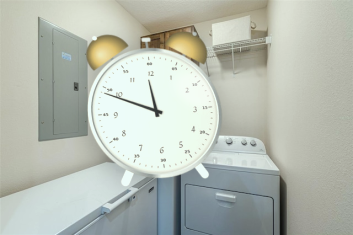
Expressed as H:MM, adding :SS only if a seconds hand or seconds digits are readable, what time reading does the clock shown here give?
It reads 11:49
